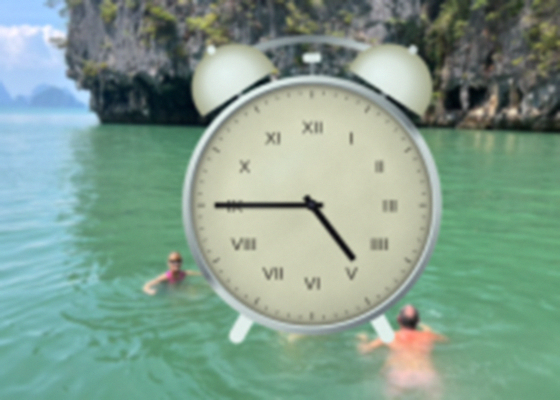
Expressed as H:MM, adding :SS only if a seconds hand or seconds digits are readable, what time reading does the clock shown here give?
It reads 4:45
